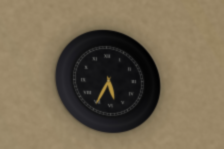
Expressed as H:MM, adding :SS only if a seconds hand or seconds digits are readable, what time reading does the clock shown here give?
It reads 5:35
